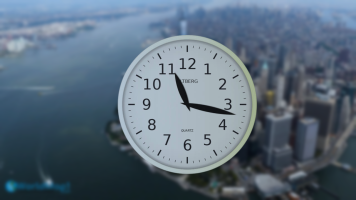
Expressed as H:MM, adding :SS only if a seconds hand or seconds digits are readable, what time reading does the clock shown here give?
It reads 11:17
